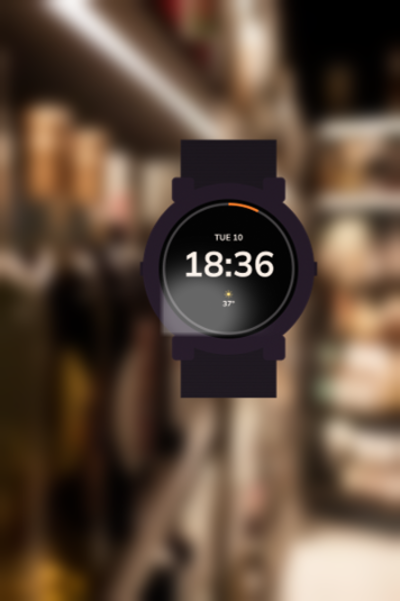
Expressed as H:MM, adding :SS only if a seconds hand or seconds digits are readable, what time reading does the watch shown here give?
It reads 18:36
